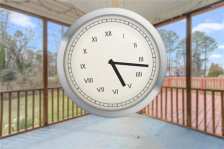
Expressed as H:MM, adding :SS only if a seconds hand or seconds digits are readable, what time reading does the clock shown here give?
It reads 5:17
